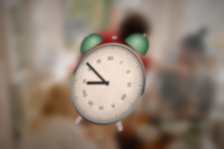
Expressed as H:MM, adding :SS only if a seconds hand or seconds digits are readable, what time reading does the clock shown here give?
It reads 8:51
